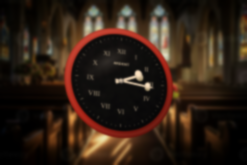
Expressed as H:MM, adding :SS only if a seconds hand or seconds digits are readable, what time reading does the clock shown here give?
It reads 2:16
